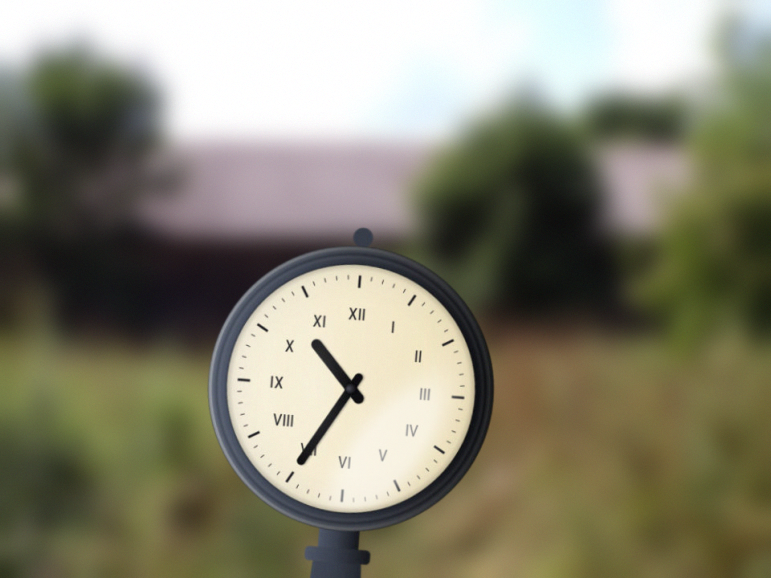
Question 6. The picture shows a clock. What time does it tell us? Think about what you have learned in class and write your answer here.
10:35
